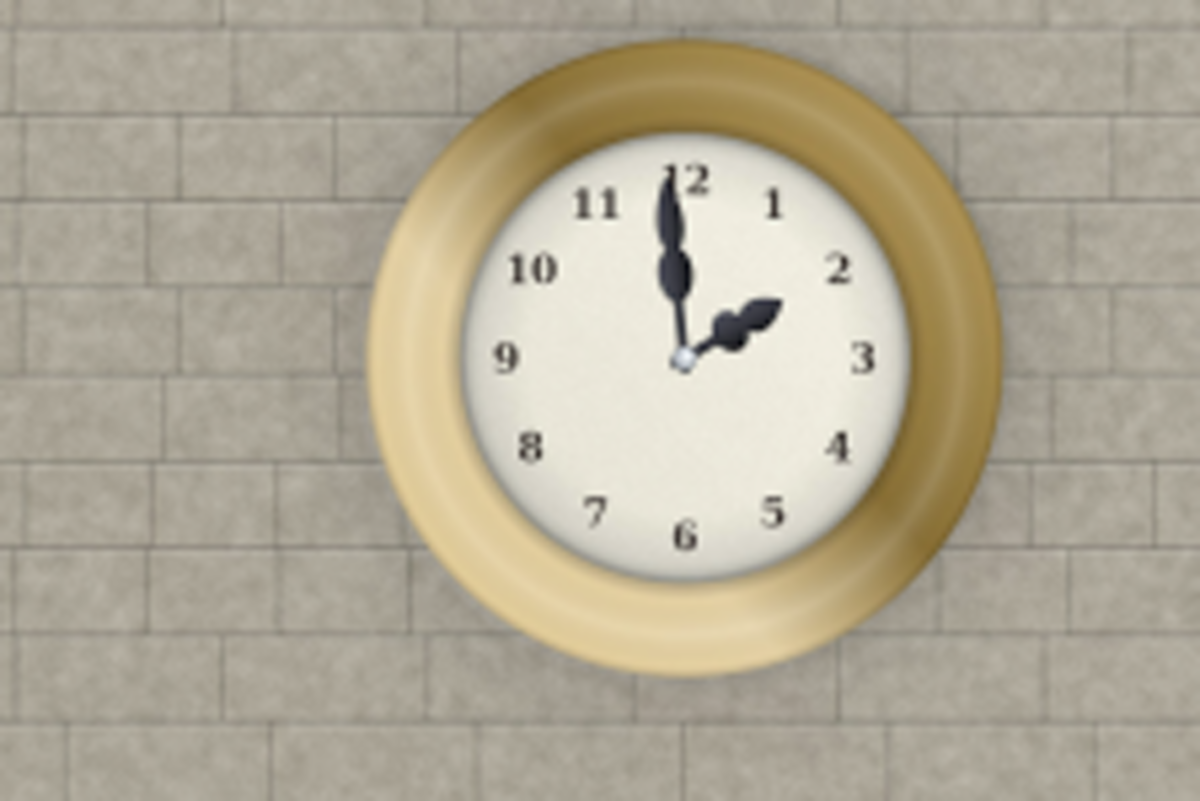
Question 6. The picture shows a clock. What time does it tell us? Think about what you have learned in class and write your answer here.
1:59
